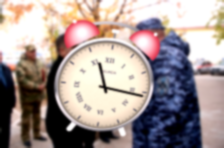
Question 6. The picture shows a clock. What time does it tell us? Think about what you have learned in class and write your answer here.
11:16
